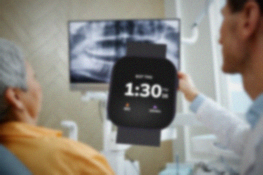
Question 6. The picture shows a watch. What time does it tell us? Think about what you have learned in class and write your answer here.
1:30
